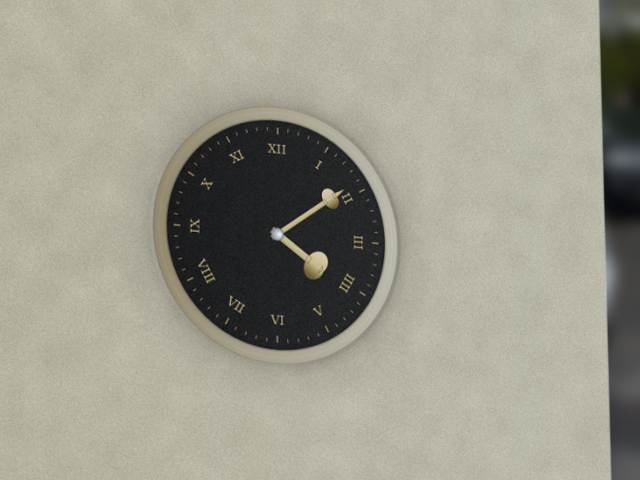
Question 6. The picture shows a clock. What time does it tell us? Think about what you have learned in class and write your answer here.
4:09
